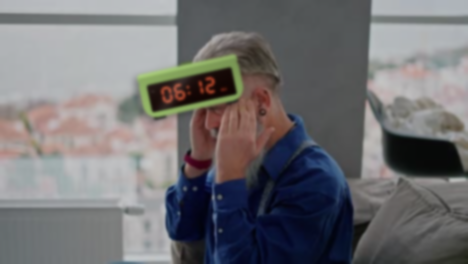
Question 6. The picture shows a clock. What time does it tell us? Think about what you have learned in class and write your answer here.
6:12
